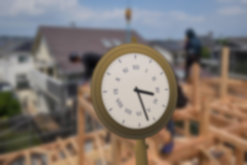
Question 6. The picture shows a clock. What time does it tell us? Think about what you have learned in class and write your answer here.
3:27
